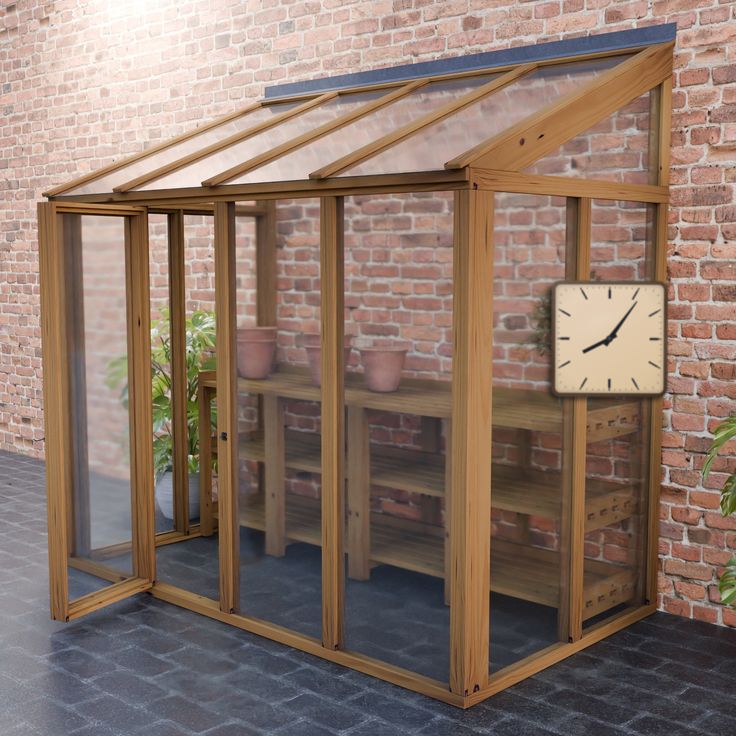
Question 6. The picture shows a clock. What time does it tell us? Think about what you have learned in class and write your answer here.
8:06
